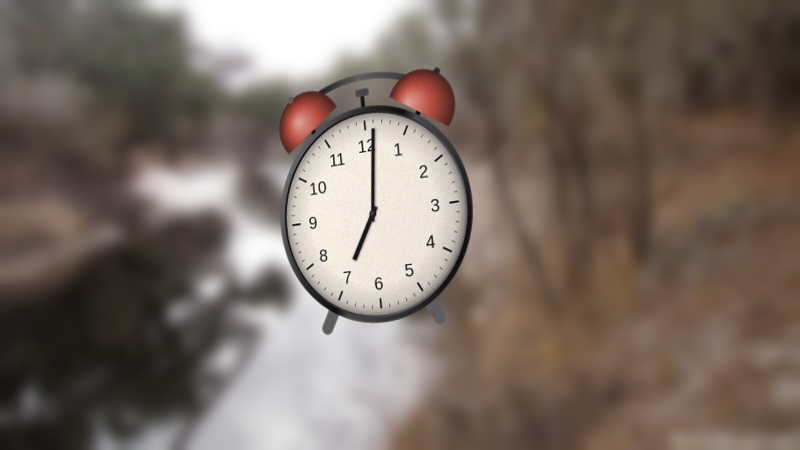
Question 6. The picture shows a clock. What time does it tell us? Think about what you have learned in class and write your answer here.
7:01
